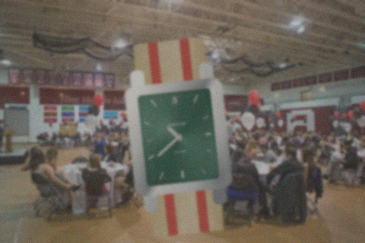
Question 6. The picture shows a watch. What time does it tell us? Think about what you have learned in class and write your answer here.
10:39
